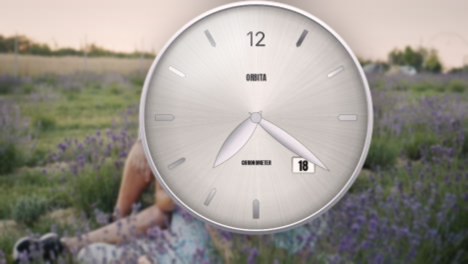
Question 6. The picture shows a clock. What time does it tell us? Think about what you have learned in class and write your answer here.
7:21
